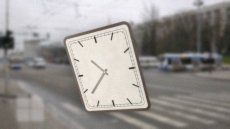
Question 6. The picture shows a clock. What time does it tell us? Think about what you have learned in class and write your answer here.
10:38
